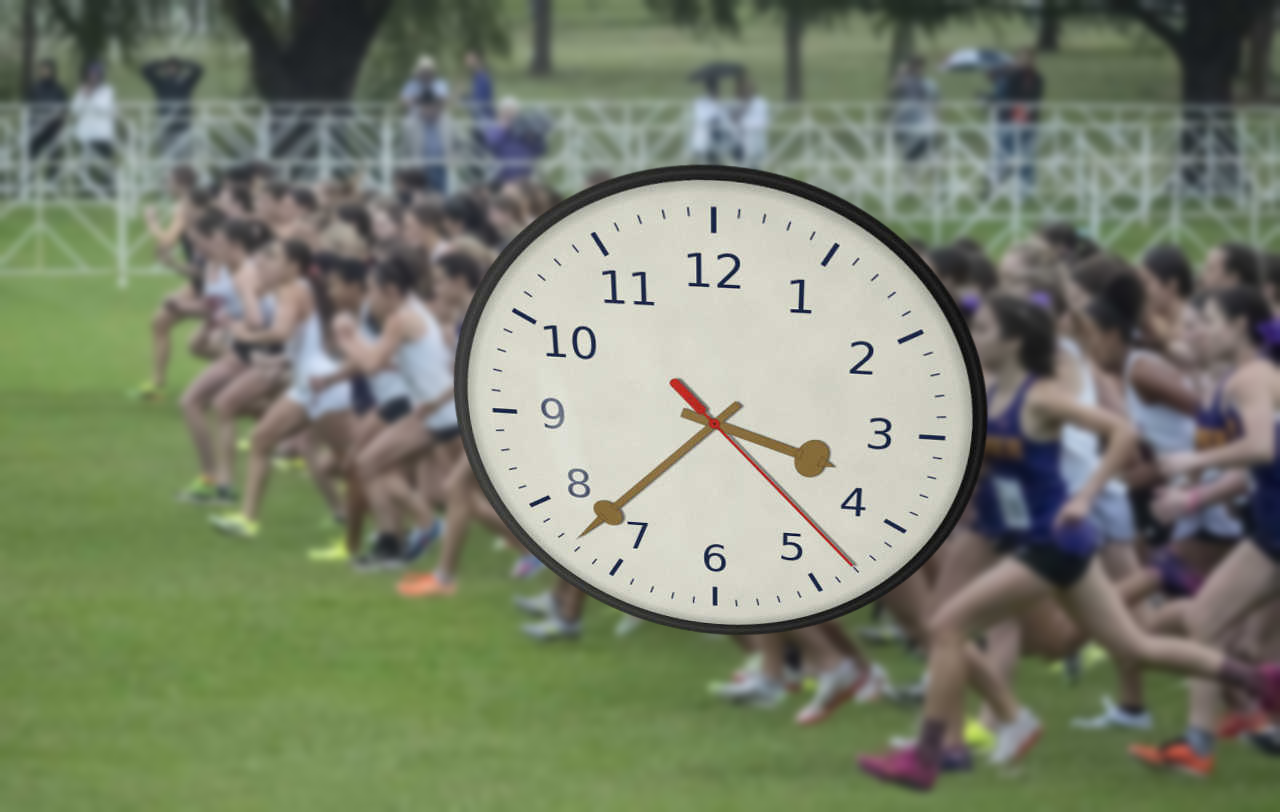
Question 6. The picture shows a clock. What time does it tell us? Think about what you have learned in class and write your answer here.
3:37:23
